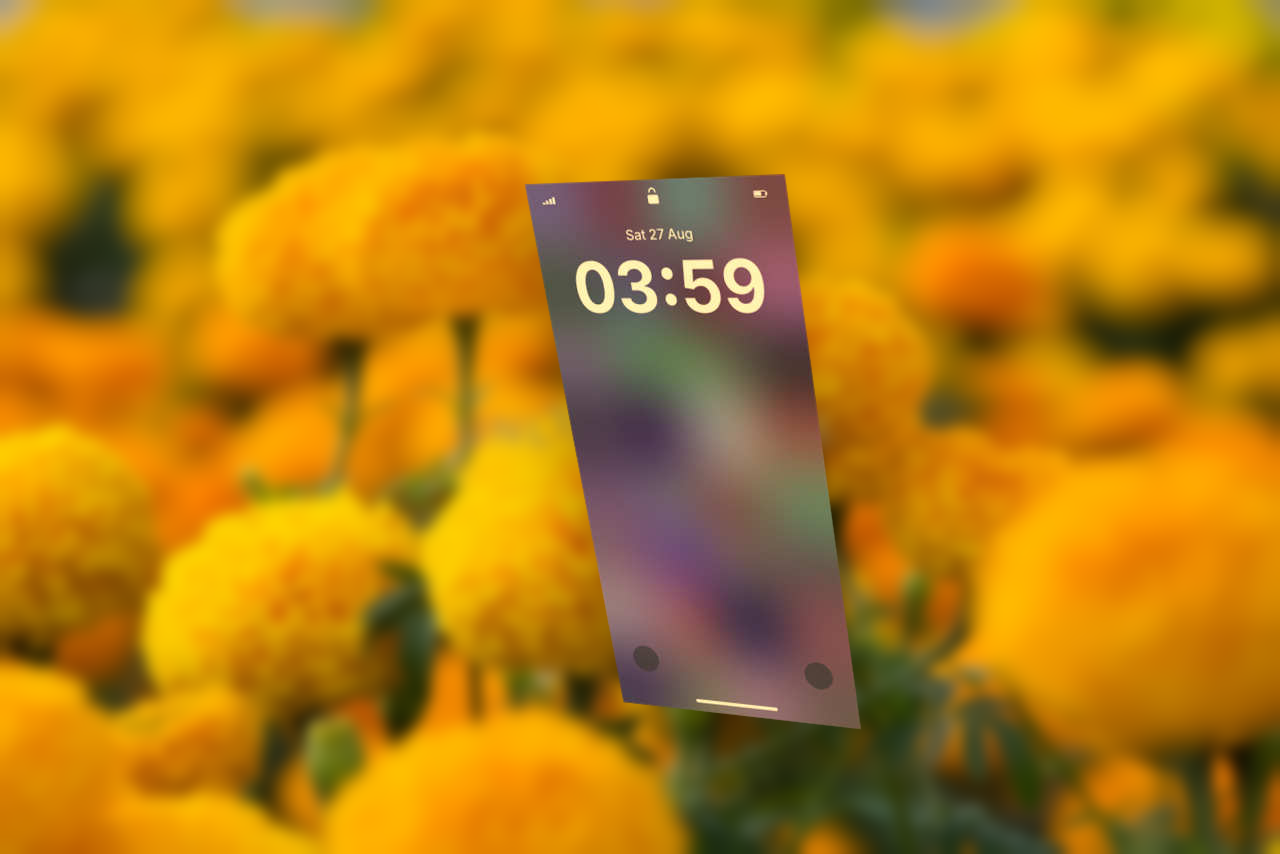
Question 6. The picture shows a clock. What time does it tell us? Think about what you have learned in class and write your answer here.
3:59
